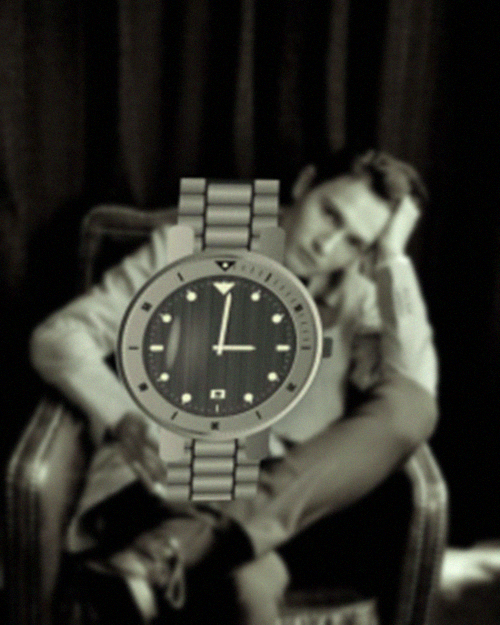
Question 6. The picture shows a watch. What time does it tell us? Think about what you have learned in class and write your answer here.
3:01
